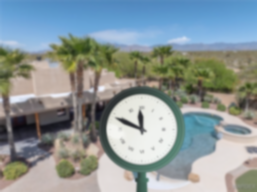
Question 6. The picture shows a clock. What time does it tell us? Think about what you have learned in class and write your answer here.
11:49
